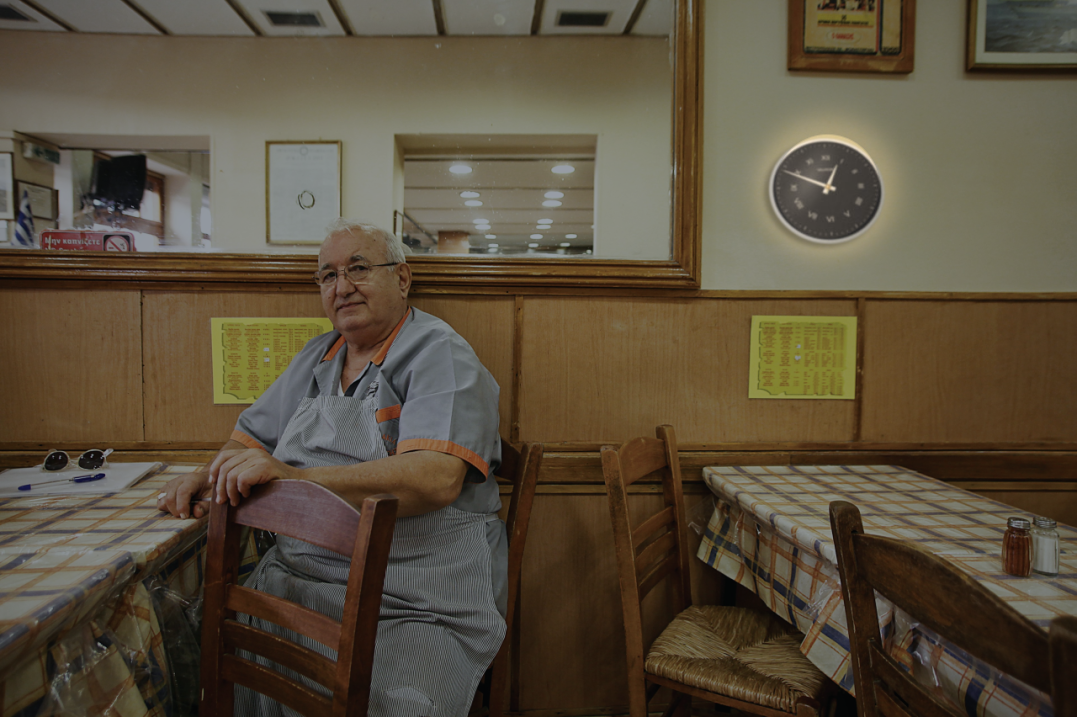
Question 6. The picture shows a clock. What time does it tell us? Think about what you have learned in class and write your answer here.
12:49
